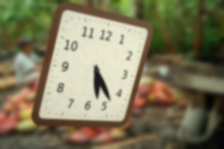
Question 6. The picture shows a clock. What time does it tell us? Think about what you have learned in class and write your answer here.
5:23
